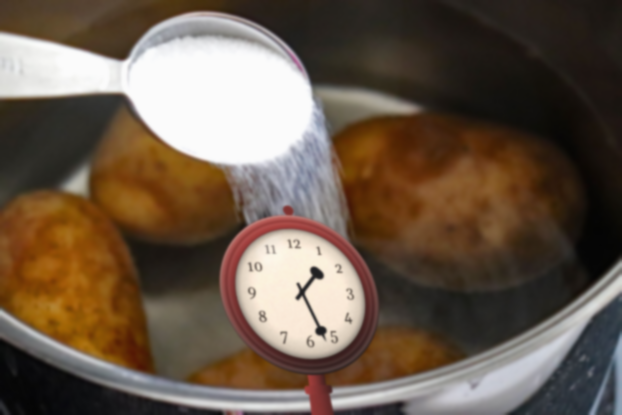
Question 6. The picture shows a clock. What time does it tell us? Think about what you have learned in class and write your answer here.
1:27
